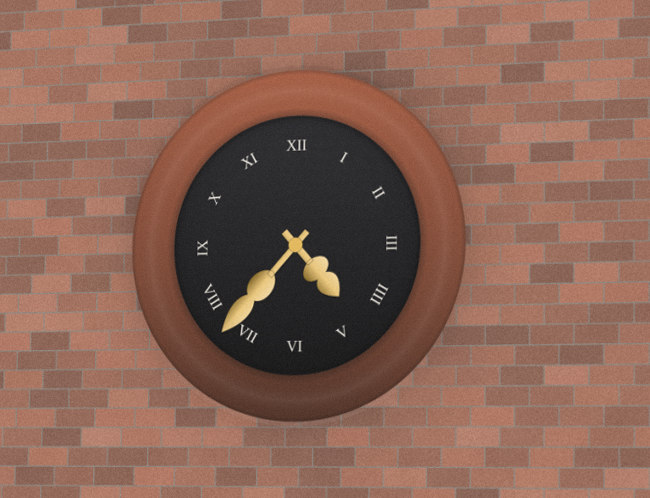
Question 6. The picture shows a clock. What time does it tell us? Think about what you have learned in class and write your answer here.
4:37
